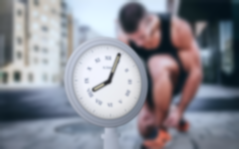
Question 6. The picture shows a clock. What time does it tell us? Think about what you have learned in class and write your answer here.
8:04
